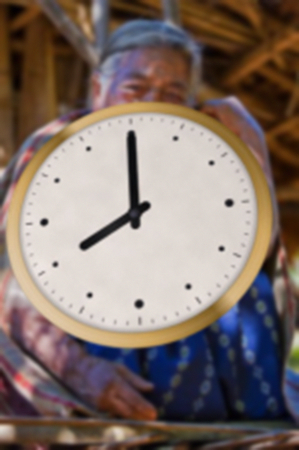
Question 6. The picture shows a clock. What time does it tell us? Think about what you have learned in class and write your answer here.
8:00
